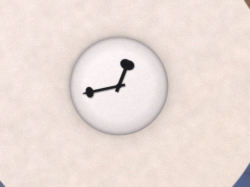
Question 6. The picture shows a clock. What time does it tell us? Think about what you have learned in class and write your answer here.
12:43
